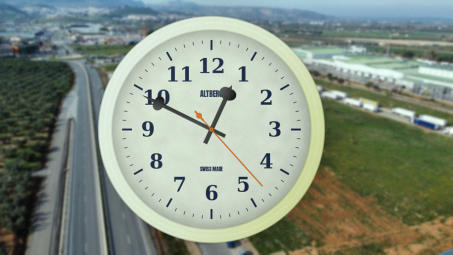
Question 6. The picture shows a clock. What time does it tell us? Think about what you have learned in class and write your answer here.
12:49:23
